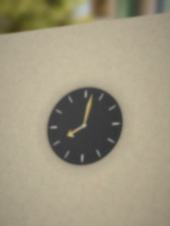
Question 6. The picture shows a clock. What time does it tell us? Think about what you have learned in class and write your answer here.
8:02
